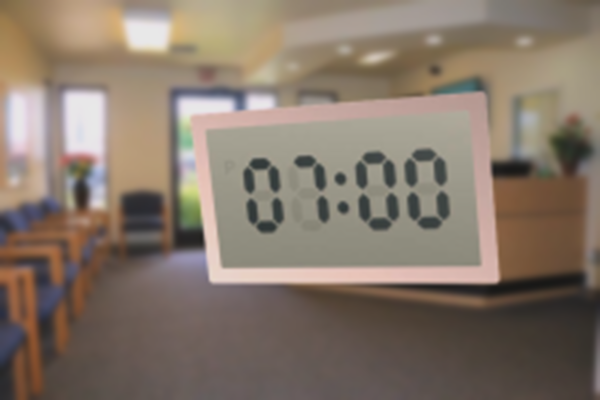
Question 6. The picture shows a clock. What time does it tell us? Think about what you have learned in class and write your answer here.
7:00
